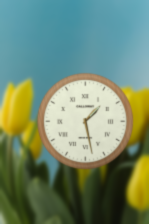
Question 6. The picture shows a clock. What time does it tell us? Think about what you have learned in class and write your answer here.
1:28
